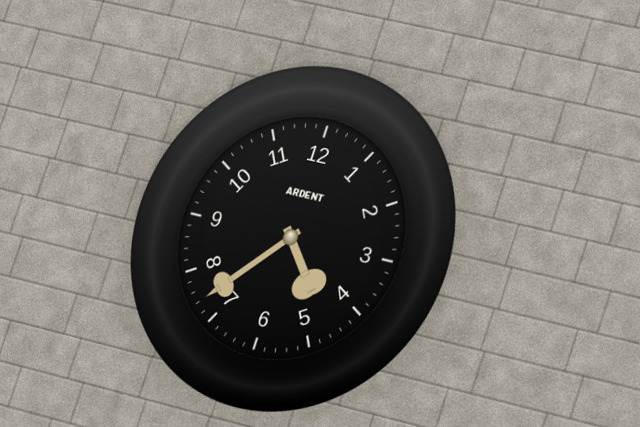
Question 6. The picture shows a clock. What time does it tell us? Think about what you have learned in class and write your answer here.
4:37
